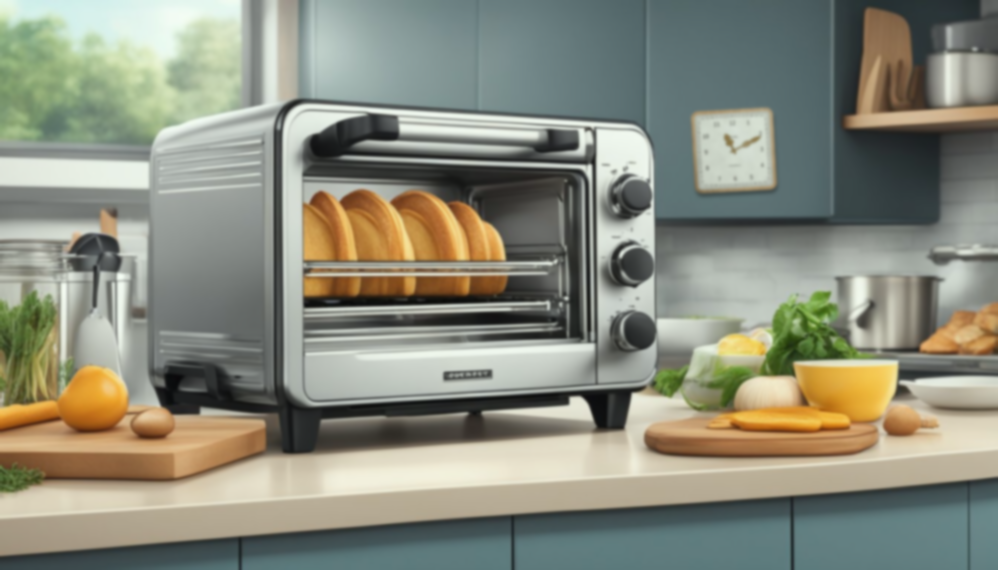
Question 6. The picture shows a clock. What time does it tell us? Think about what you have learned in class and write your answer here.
11:11
